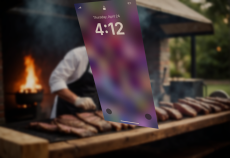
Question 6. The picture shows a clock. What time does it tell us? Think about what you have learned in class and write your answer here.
4:12
